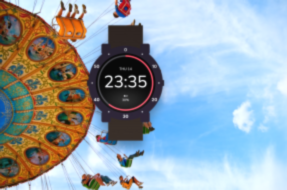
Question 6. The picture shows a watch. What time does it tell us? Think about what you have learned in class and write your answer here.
23:35
